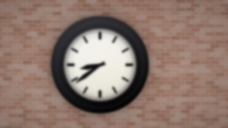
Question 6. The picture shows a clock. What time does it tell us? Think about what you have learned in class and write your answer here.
8:39
